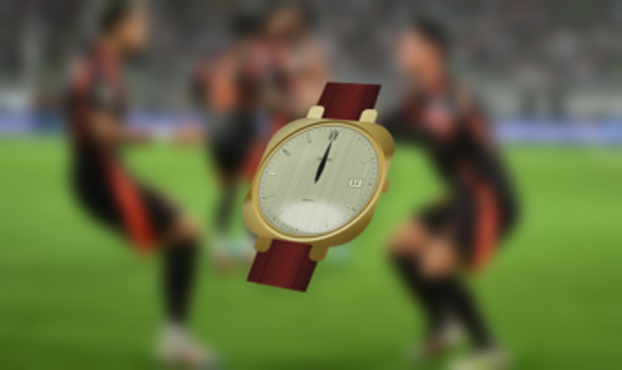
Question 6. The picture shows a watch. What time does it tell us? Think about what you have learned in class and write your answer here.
12:00
